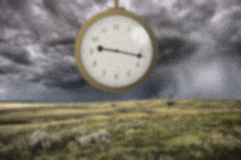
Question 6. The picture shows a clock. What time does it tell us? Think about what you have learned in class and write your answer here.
9:17
